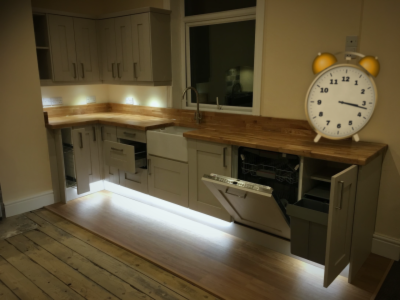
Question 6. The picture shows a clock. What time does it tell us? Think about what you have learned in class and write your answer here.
3:17
